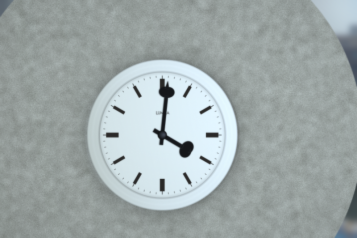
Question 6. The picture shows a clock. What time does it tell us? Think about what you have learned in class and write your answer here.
4:01
